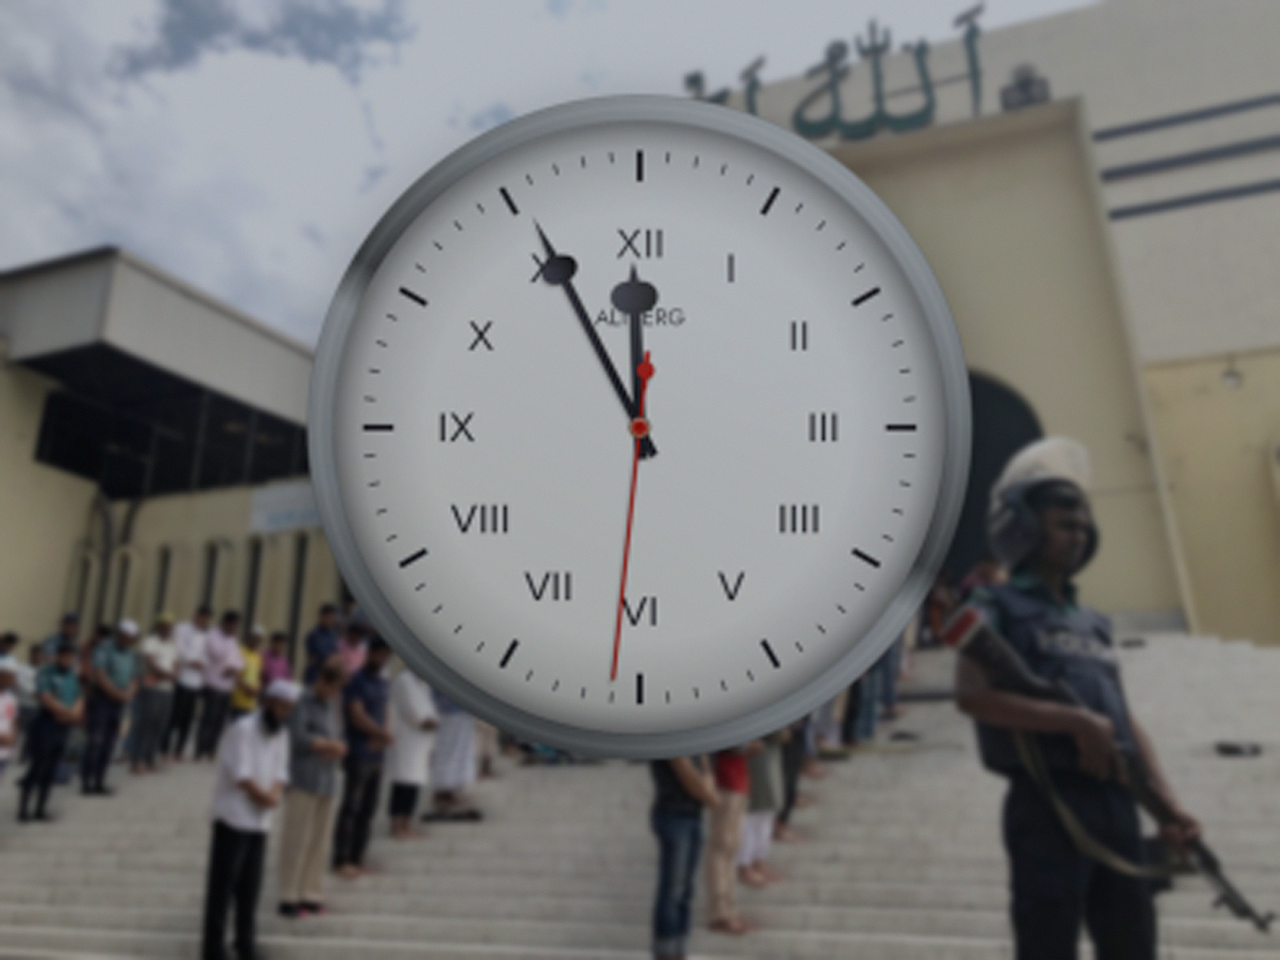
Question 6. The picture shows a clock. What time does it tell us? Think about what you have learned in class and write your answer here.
11:55:31
